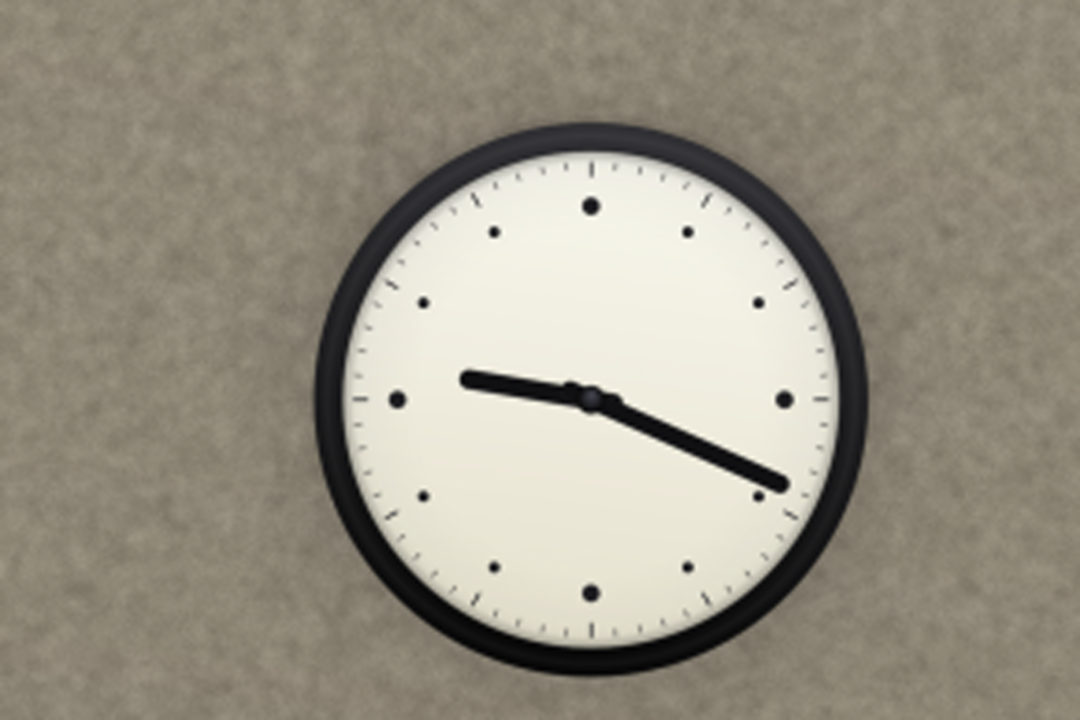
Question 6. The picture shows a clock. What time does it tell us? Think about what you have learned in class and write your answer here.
9:19
